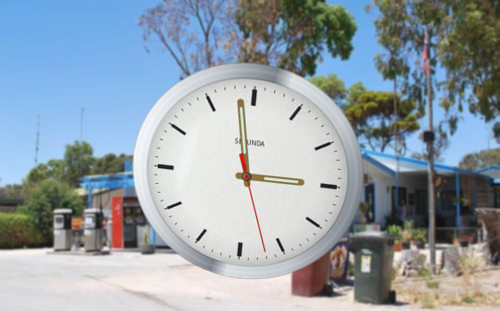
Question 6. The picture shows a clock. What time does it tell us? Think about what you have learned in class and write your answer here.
2:58:27
